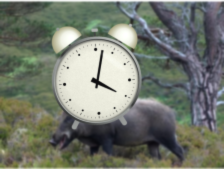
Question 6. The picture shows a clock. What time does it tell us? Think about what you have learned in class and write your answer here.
4:02
